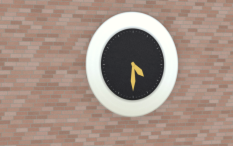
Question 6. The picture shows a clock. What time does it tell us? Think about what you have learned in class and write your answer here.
4:30
